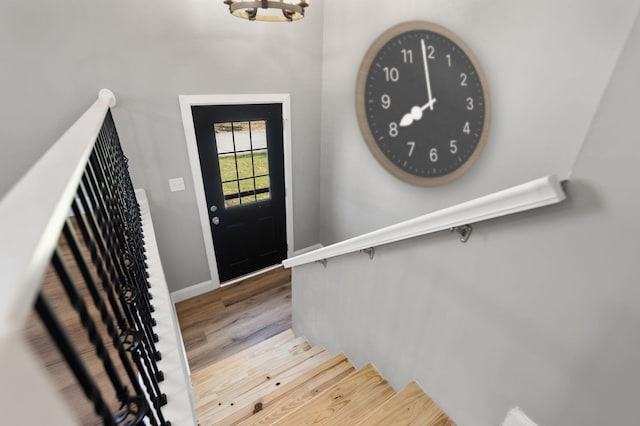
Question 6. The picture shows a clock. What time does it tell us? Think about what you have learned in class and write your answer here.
7:59
